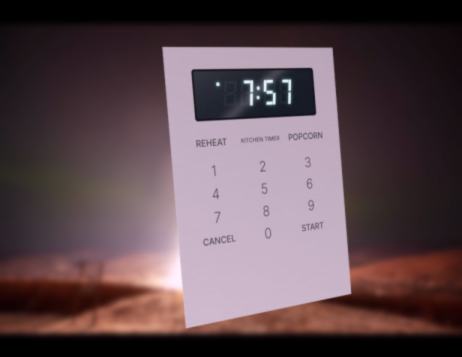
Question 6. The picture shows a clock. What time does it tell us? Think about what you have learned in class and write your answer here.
7:57
